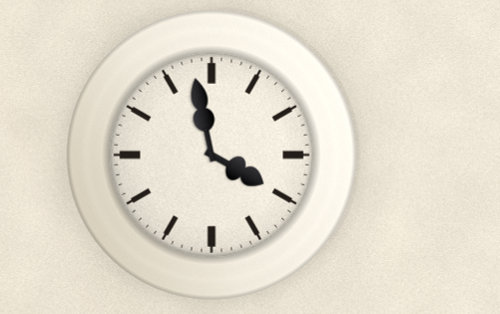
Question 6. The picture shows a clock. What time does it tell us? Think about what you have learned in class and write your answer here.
3:58
